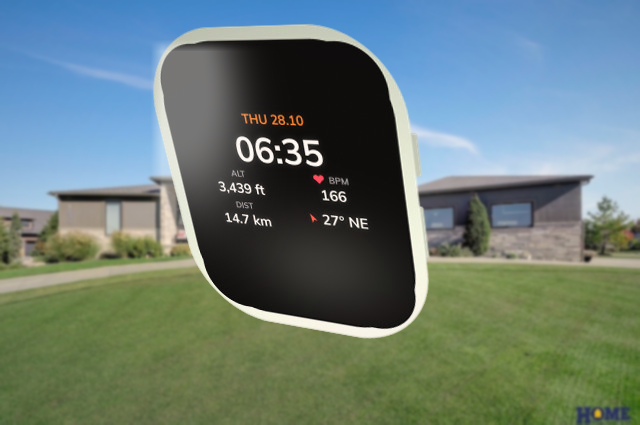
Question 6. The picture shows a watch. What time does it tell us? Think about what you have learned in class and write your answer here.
6:35
